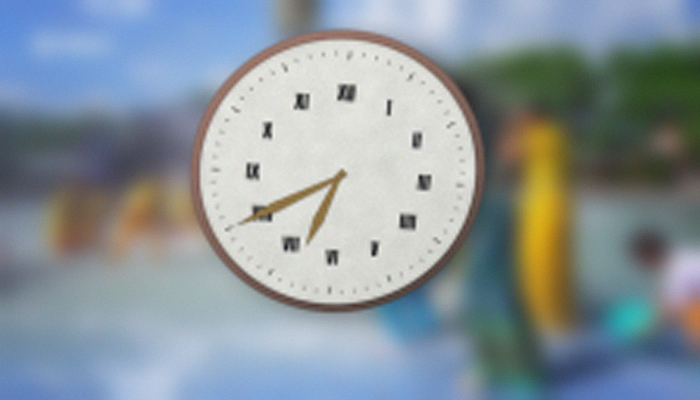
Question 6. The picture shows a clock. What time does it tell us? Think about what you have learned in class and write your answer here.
6:40
